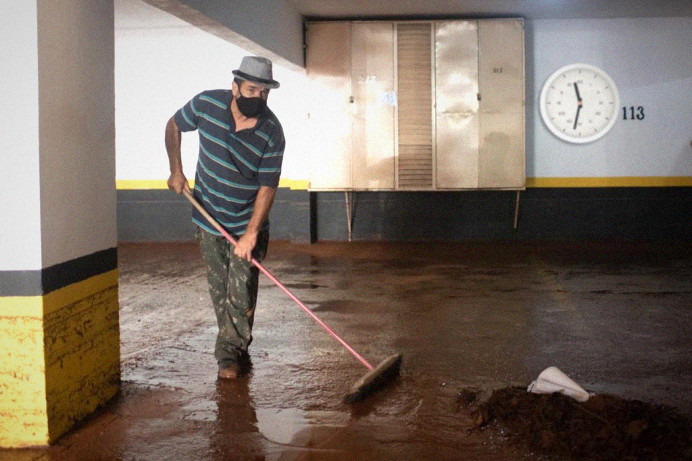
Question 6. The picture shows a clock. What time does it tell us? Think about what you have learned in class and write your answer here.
11:32
